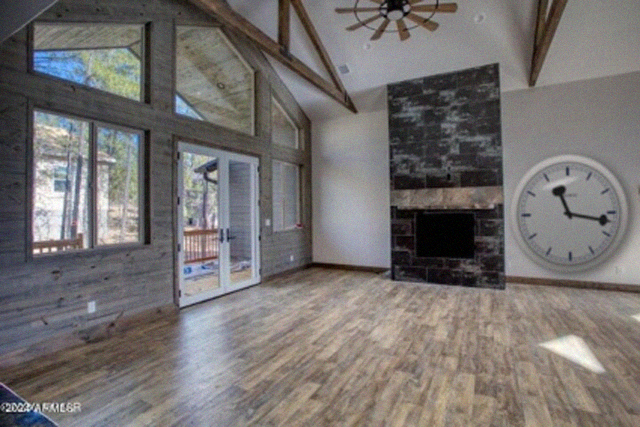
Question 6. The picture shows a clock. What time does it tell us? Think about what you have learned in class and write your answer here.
11:17
